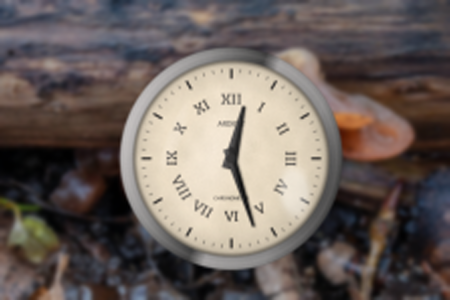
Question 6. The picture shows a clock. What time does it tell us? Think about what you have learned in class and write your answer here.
12:27
